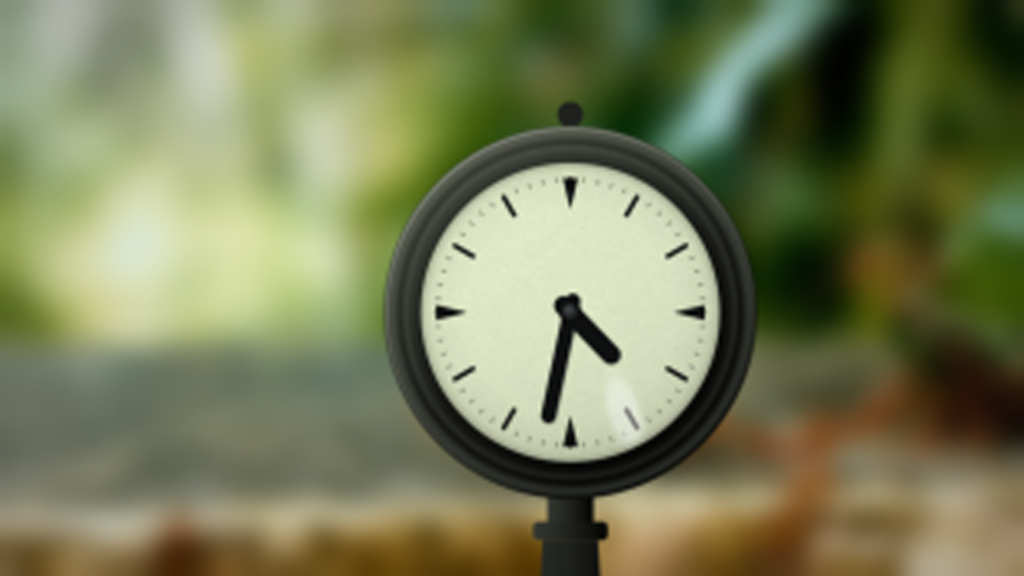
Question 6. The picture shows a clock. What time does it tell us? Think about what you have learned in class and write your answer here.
4:32
